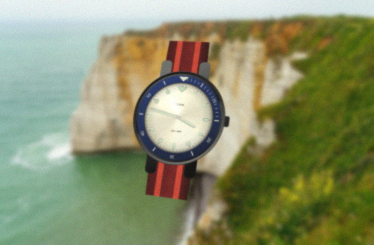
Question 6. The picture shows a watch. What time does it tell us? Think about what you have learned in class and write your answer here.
3:47
